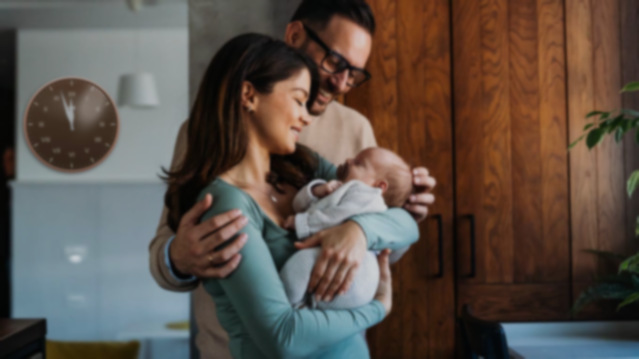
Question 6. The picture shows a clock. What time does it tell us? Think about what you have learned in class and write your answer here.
11:57
